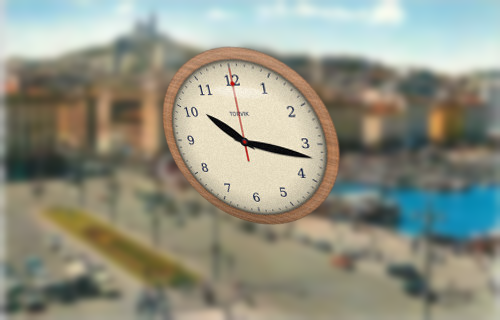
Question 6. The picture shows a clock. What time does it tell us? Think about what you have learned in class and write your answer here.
10:17:00
